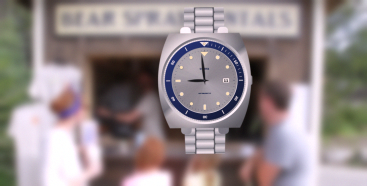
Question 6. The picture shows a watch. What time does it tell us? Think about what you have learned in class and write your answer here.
8:59
